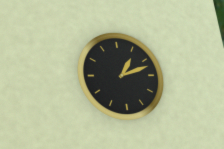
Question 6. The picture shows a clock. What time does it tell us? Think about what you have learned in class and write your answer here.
1:12
